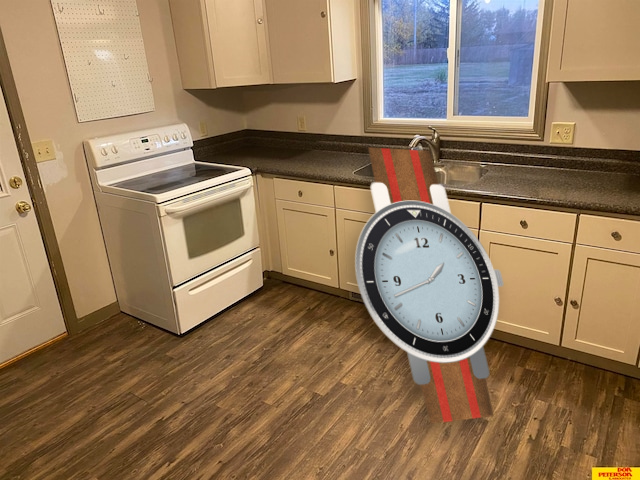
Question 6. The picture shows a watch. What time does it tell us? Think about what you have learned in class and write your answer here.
1:42
